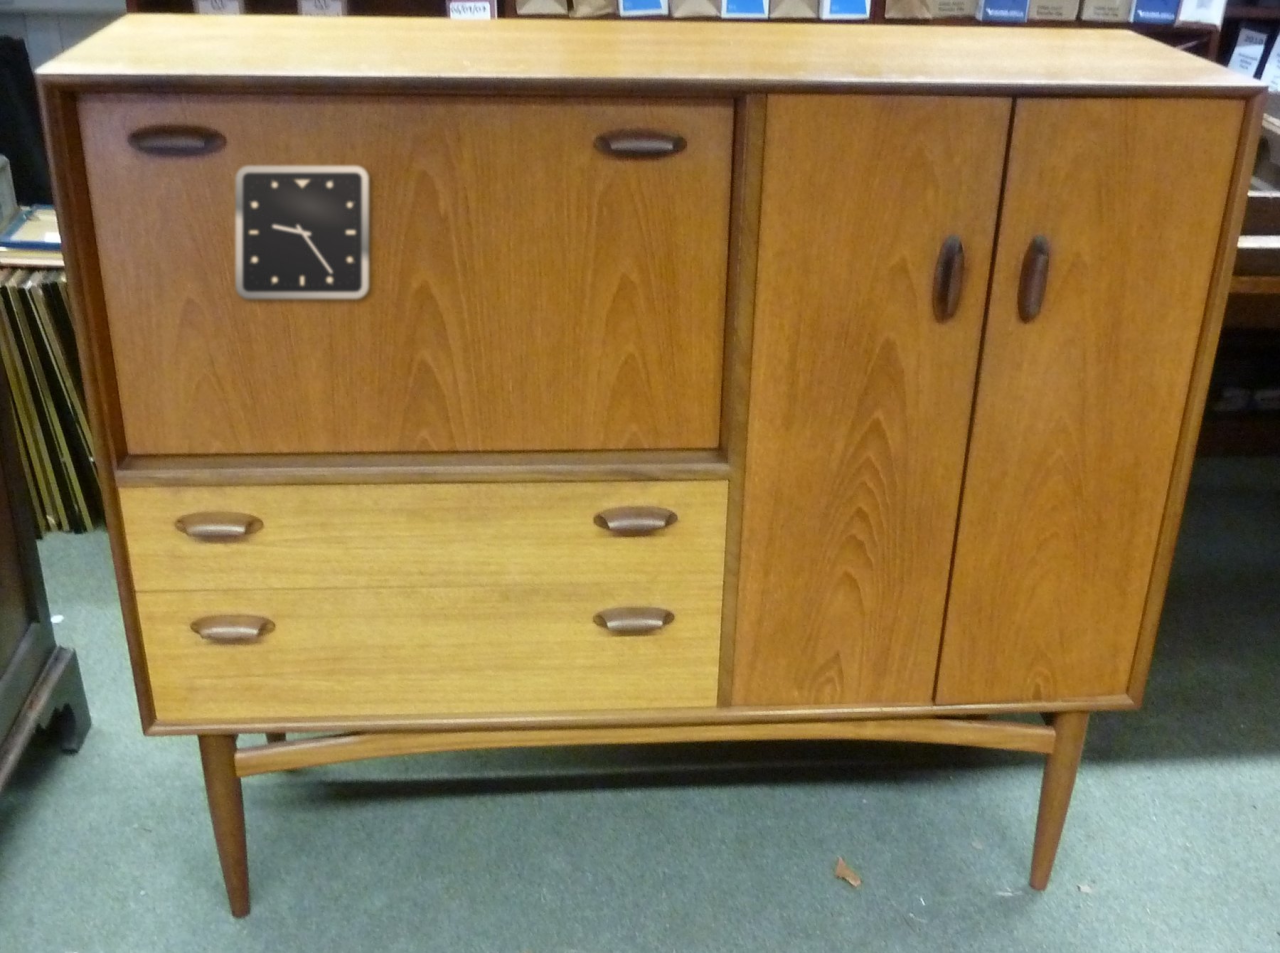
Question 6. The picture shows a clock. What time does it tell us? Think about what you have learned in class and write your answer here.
9:24
